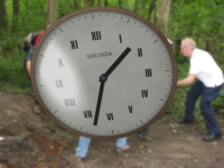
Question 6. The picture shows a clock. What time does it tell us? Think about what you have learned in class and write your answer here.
1:33
